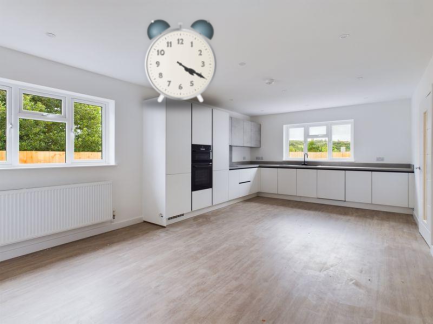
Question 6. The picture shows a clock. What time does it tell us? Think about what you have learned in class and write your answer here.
4:20
